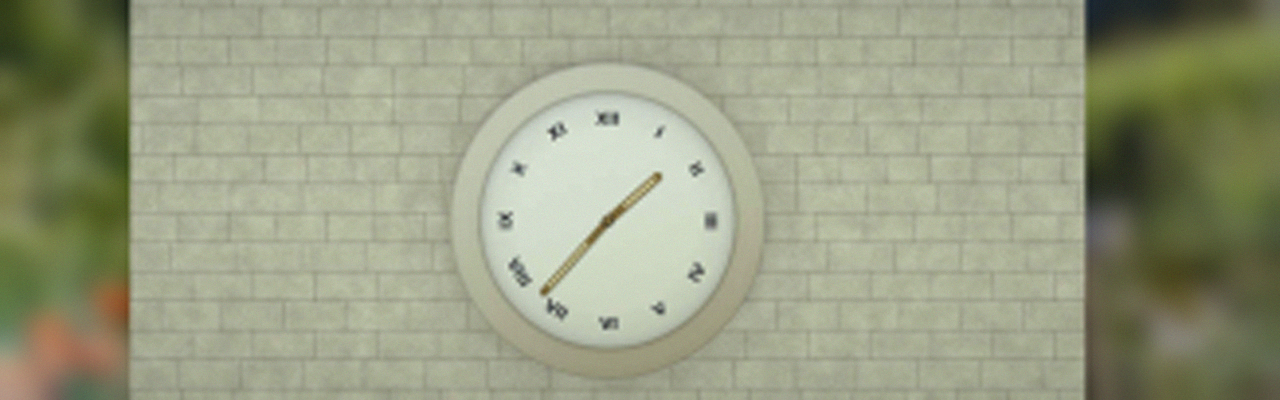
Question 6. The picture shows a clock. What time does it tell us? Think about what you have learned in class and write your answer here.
1:37
